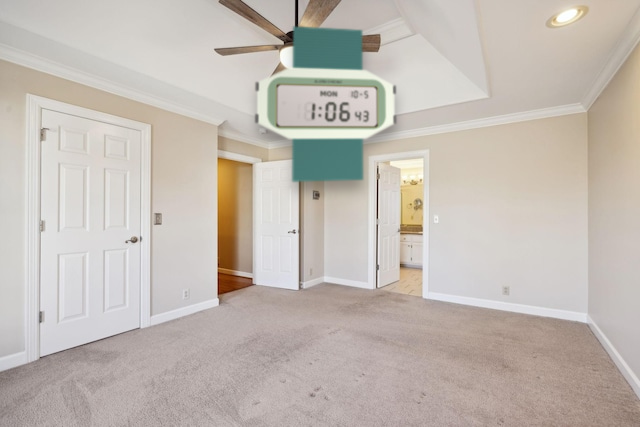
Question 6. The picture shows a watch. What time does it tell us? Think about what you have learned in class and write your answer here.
1:06:43
